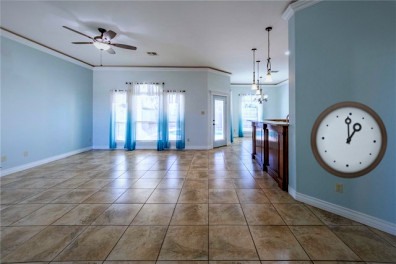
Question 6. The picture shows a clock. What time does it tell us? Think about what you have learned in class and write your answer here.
12:59
